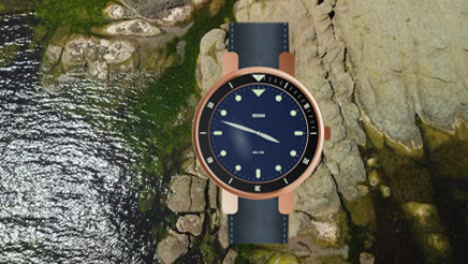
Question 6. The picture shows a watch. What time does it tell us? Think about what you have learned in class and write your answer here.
3:48
